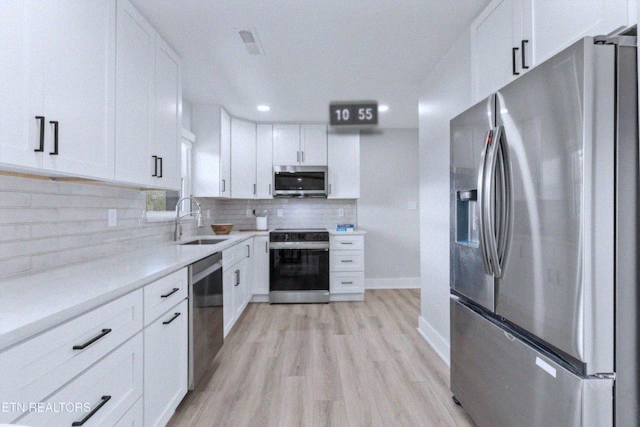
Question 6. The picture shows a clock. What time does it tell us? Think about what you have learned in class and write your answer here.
10:55
